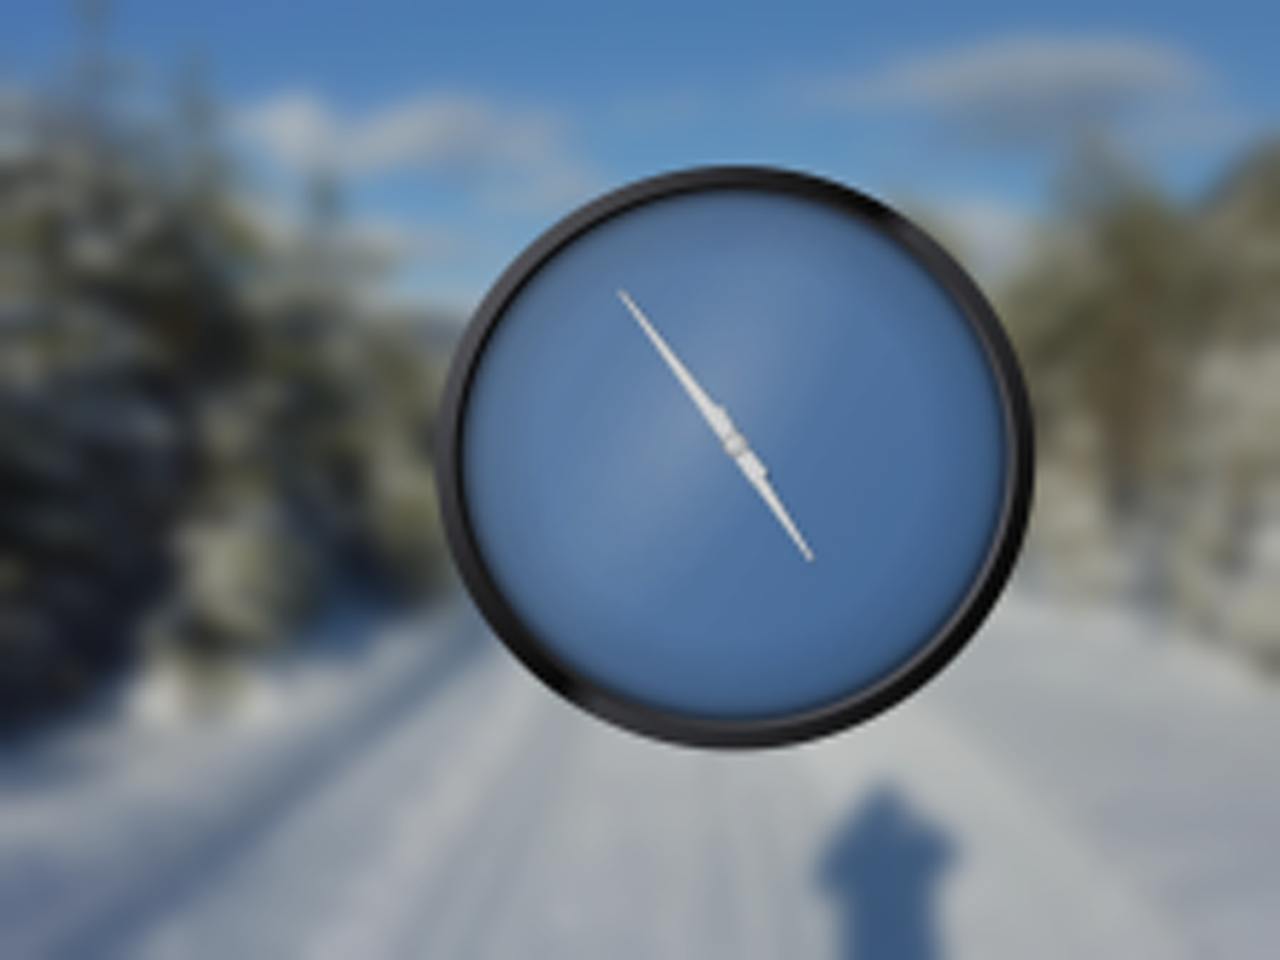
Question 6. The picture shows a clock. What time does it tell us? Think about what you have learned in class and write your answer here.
4:54
